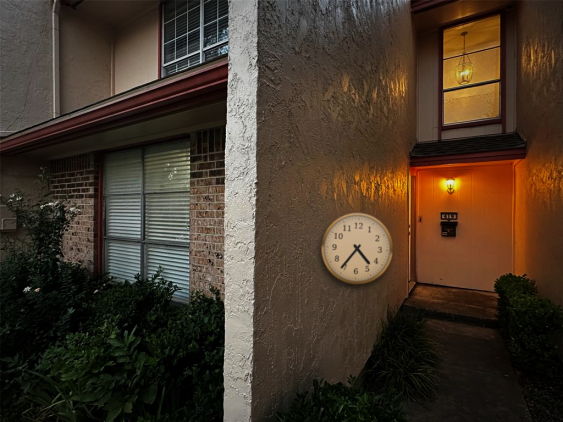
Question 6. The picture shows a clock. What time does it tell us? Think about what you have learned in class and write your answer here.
4:36
